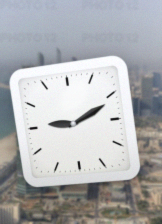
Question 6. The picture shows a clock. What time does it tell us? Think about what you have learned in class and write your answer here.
9:11
